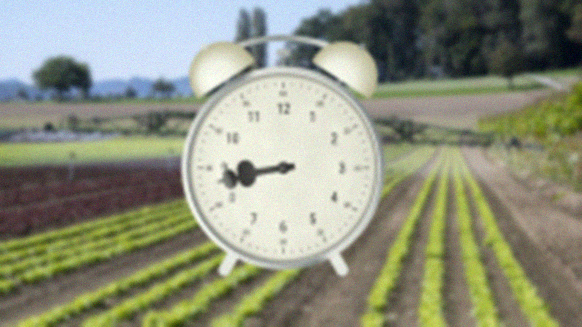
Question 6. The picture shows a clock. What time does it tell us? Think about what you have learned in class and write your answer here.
8:43
